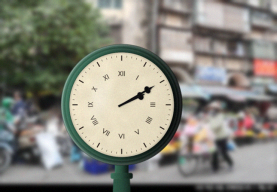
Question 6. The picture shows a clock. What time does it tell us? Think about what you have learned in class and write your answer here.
2:10
